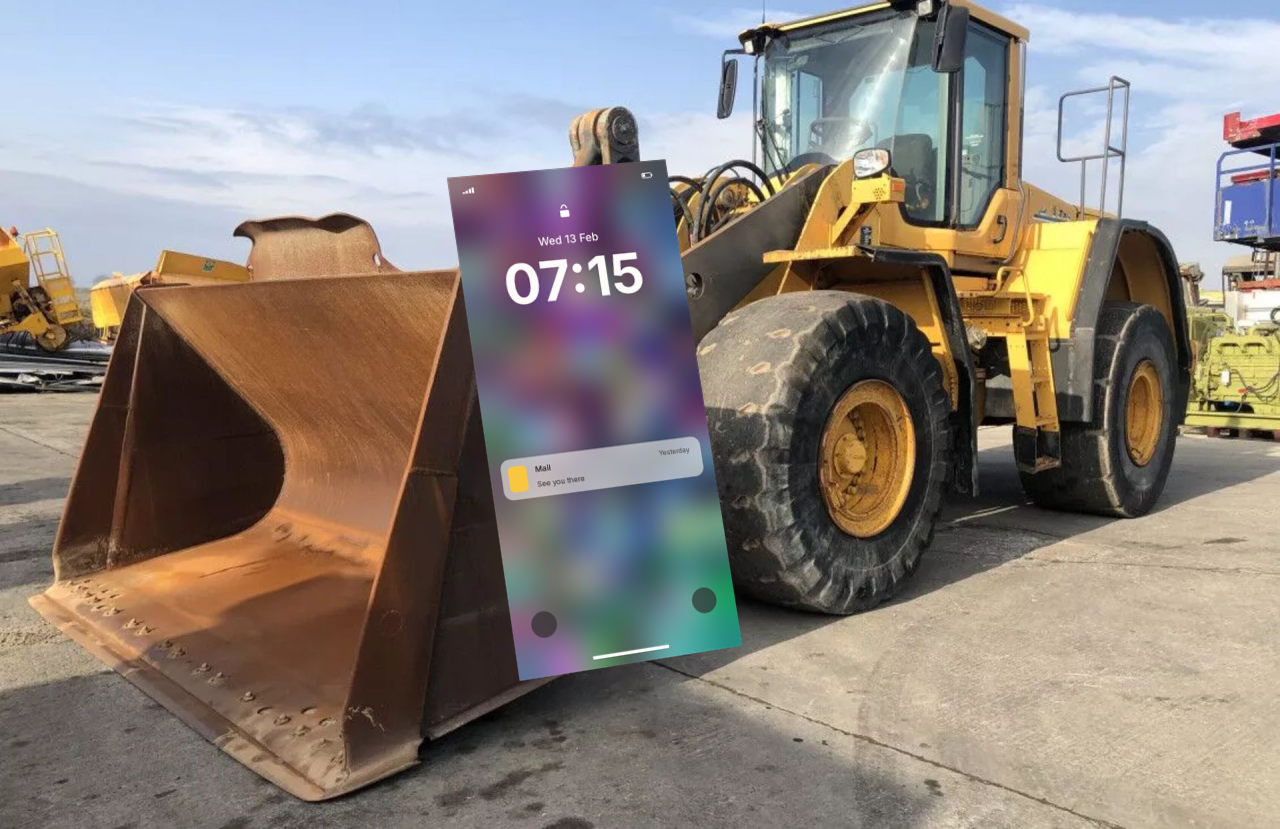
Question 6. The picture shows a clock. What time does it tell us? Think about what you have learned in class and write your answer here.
7:15
